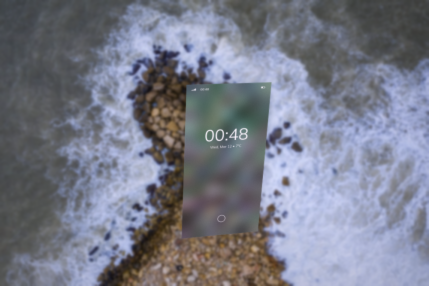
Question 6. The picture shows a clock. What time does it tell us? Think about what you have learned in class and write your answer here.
0:48
